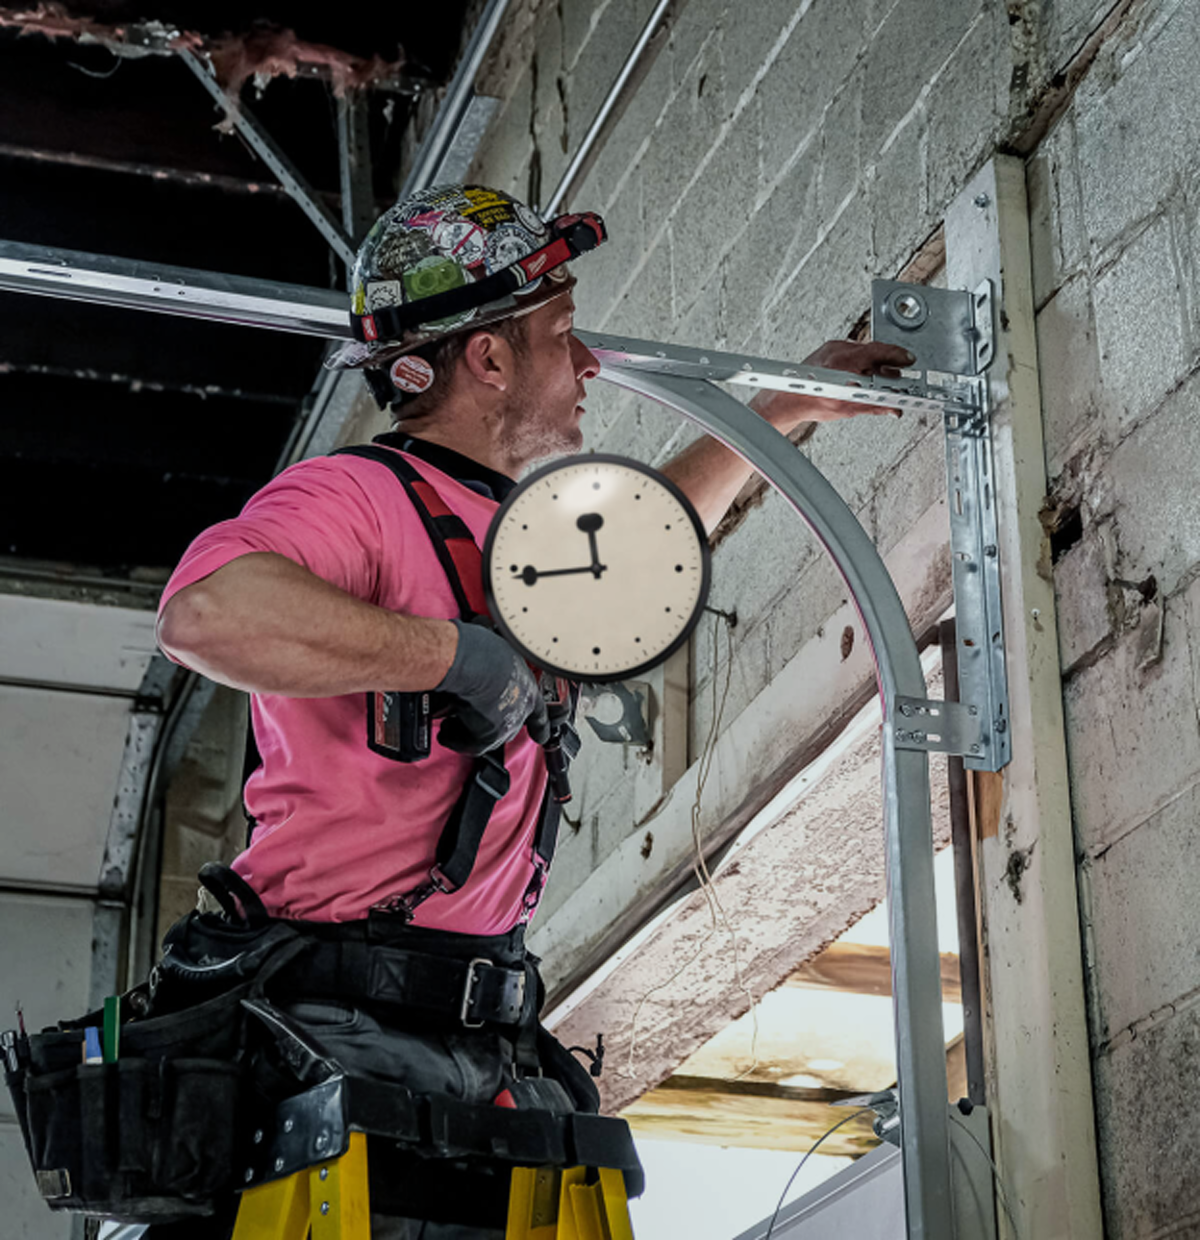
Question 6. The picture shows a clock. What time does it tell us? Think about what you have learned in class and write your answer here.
11:44
